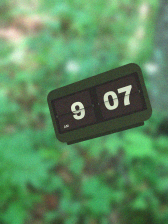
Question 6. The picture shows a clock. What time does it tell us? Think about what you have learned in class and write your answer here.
9:07
